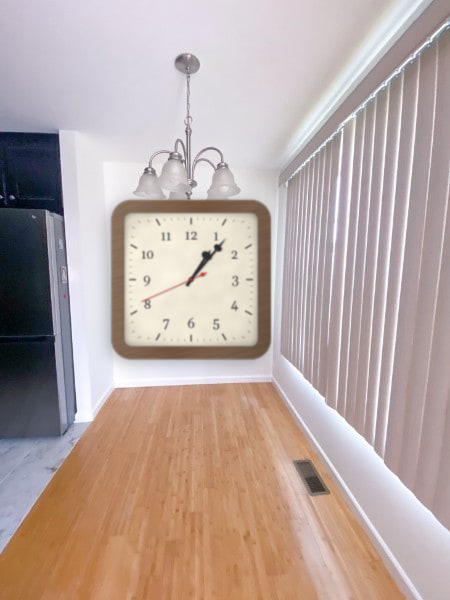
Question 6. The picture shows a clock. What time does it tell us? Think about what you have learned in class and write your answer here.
1:06:41
